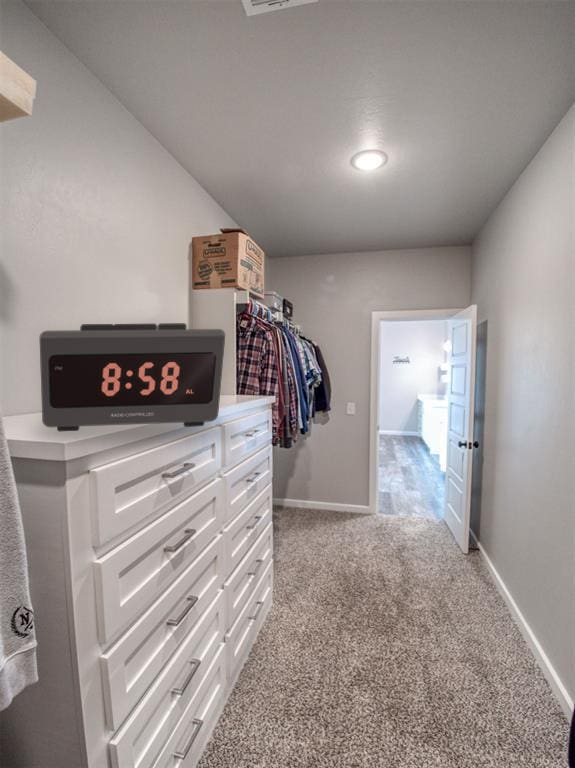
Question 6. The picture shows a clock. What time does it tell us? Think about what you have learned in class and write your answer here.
8:58
